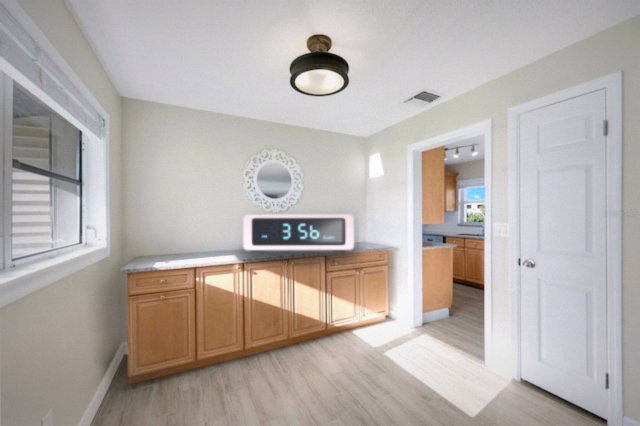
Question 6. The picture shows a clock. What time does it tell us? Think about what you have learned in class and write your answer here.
3:56
